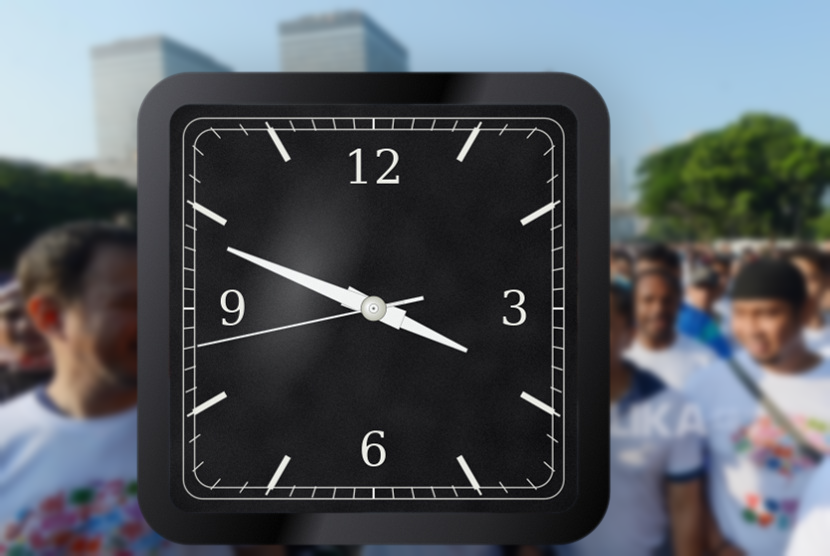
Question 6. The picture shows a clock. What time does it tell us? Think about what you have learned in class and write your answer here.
3:48:43
